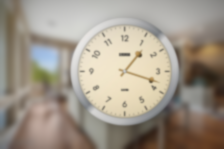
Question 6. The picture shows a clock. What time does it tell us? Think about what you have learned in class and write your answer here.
1:18
